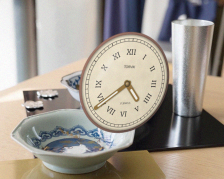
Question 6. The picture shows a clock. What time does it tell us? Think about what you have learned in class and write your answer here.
4:39
